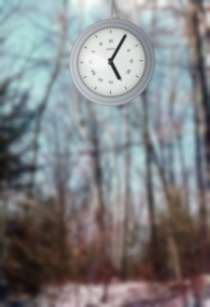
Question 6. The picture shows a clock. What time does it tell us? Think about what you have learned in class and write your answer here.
5:05
